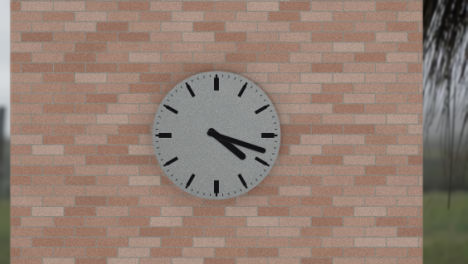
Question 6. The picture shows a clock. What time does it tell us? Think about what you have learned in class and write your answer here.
4:18
